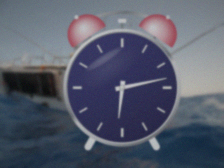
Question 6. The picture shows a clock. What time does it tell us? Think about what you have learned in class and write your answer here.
6:13
